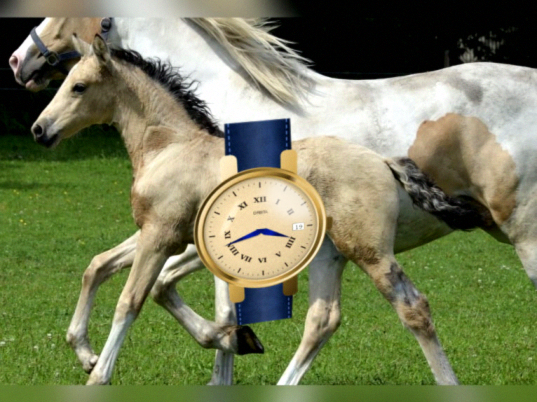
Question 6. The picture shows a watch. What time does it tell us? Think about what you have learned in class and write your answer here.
3:42
